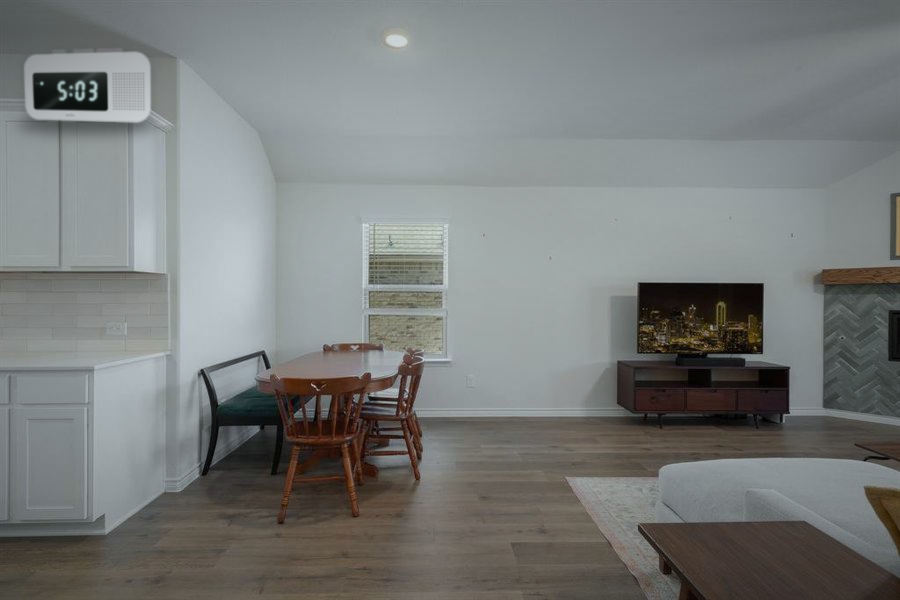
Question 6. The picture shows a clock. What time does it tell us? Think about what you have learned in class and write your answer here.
5:03
